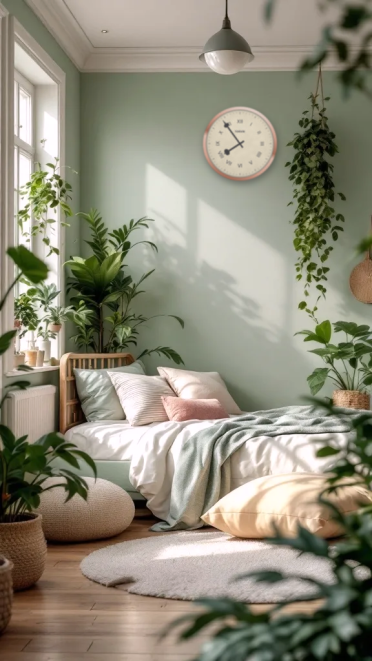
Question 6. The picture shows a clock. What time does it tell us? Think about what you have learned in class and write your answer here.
7:54
